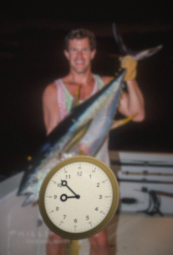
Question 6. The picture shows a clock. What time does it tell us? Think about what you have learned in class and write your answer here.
8:52
